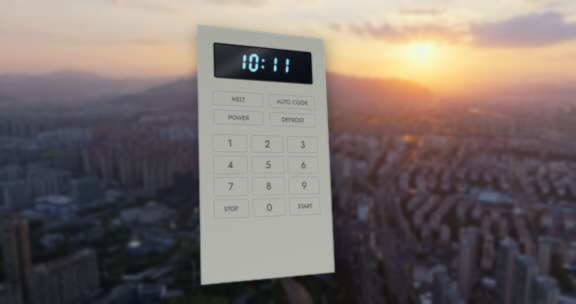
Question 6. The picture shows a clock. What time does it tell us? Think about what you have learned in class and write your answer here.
10:11
